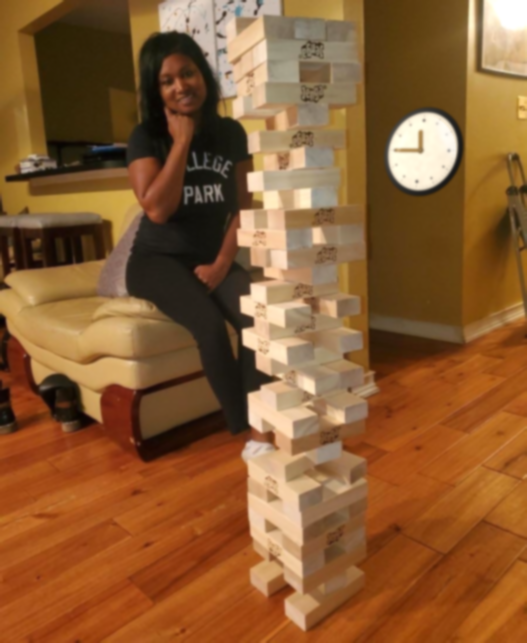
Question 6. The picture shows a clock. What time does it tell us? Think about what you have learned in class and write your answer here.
11:45
